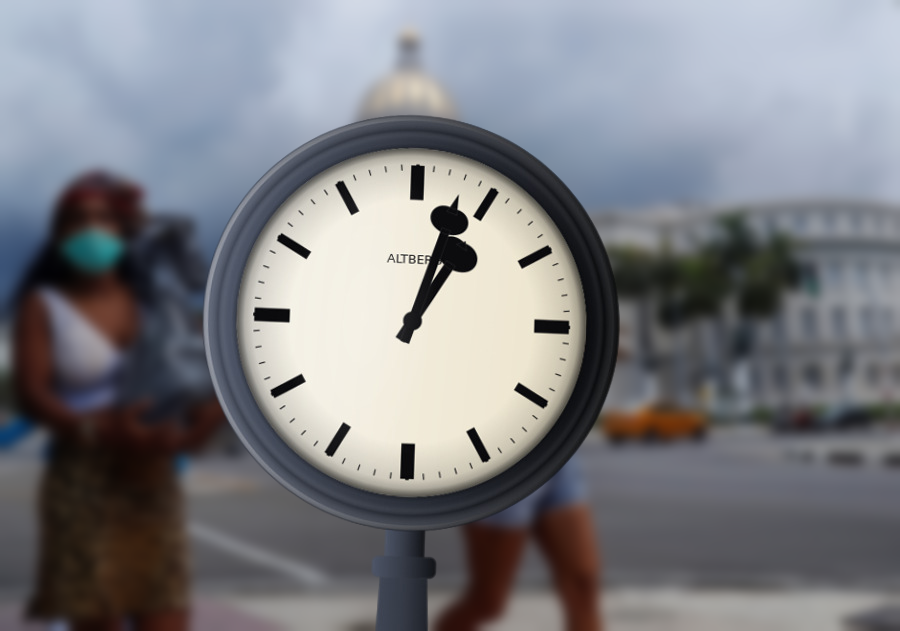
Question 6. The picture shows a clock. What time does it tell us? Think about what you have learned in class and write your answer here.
1:03
